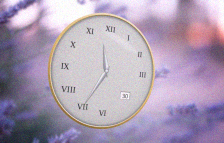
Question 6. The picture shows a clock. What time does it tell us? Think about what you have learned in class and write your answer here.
11:35
